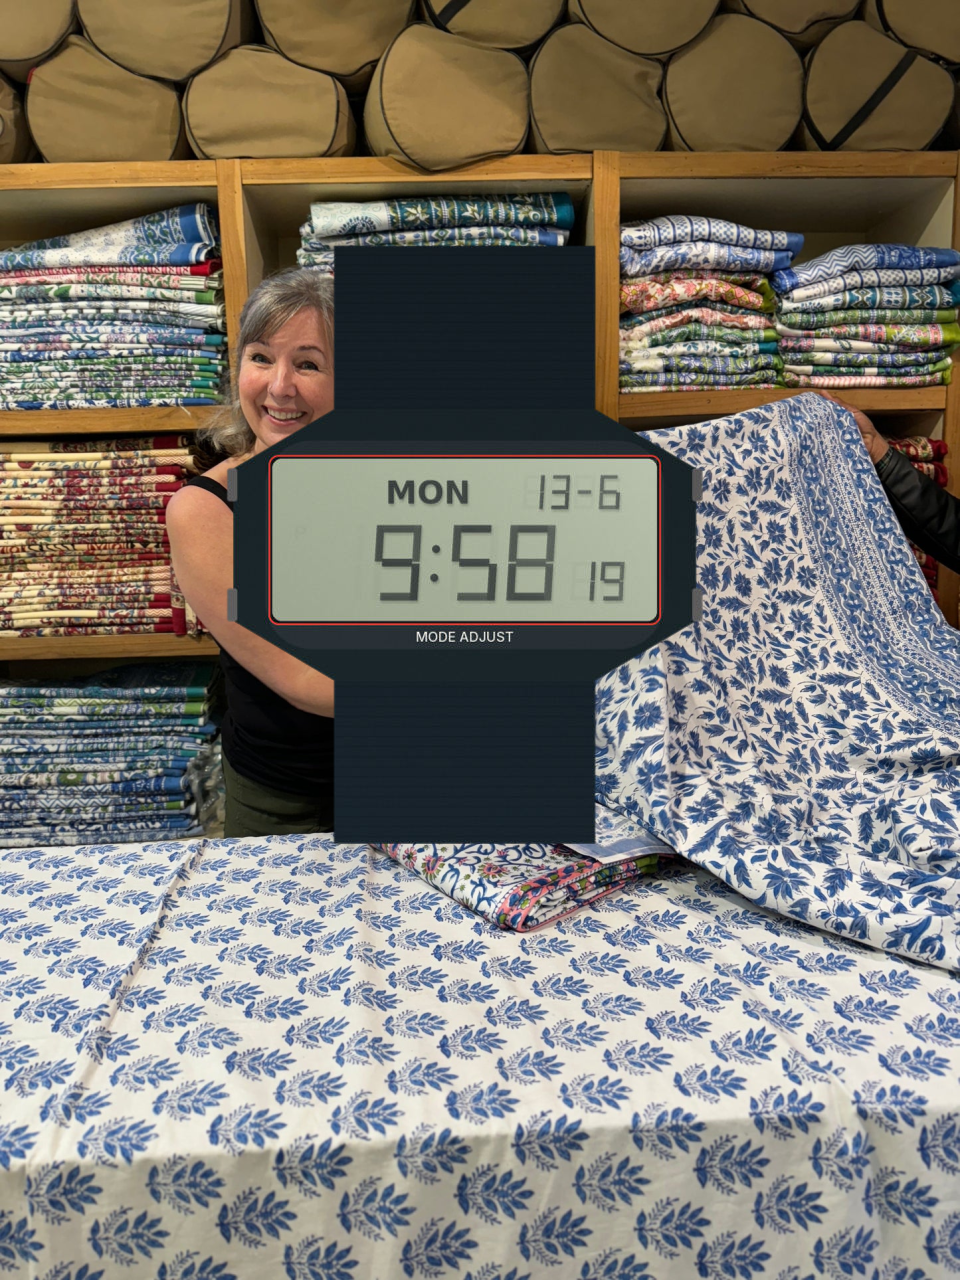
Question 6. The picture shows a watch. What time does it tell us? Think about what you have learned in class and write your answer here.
9:58:19
